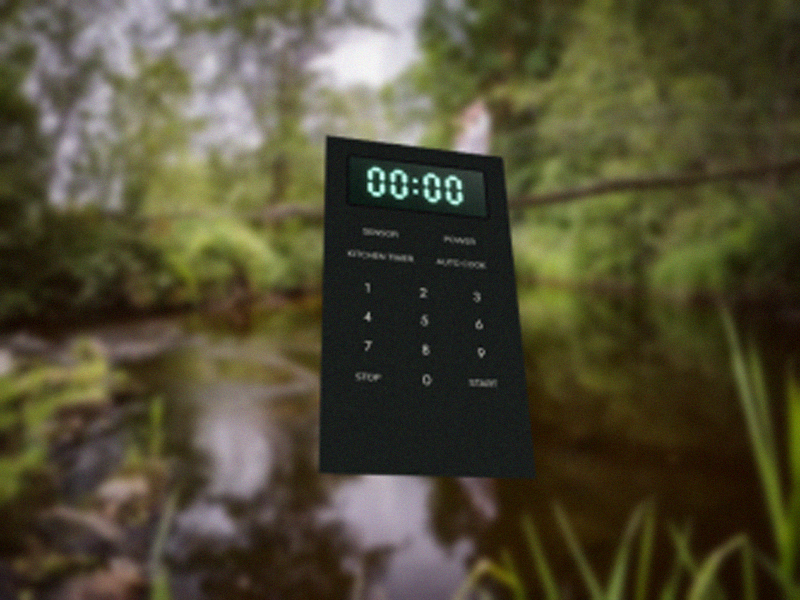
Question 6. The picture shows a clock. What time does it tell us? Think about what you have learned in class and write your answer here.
0:00
